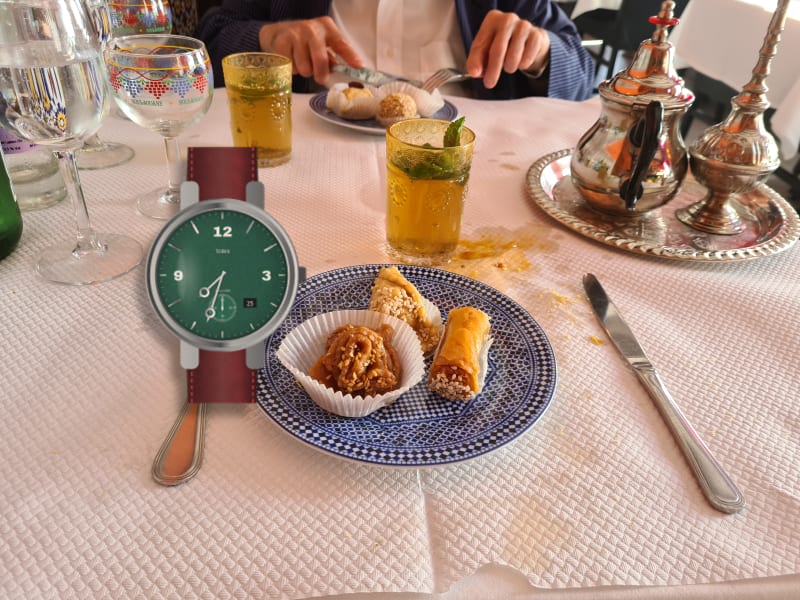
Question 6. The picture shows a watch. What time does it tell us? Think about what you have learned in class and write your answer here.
7:33
